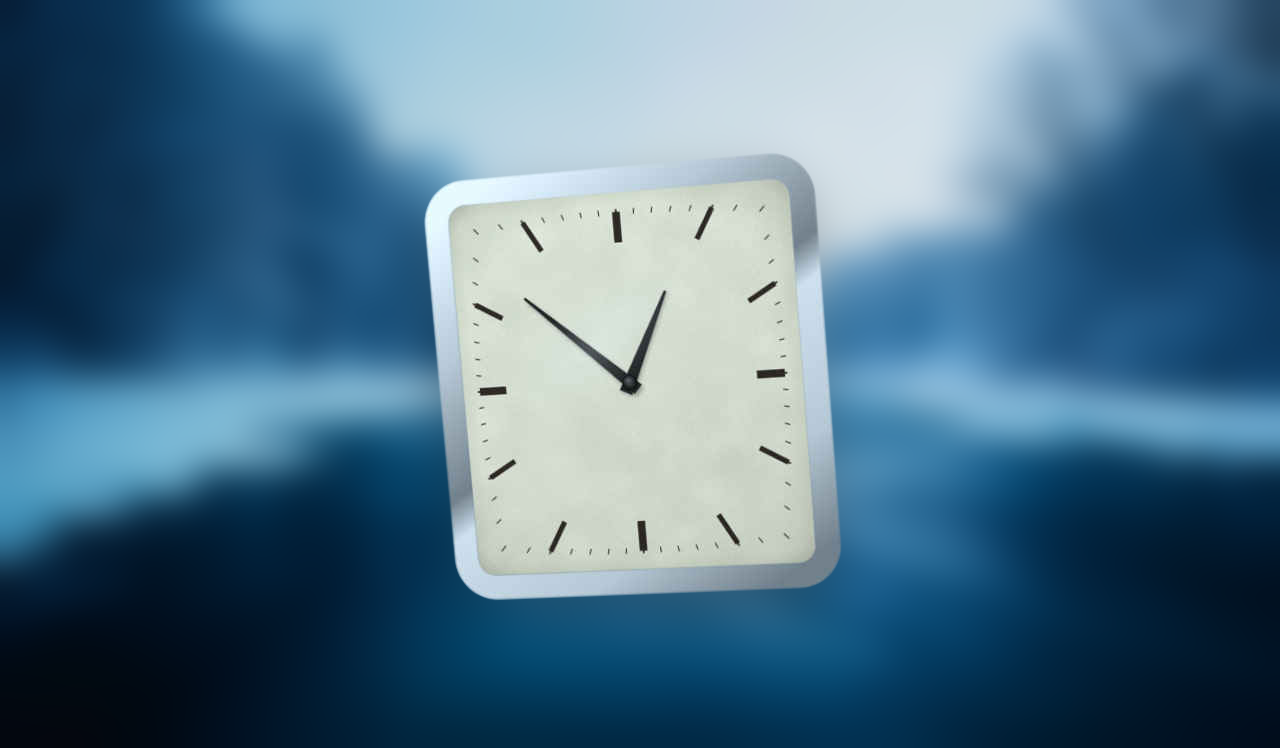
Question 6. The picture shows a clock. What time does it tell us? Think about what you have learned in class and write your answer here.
12:52
